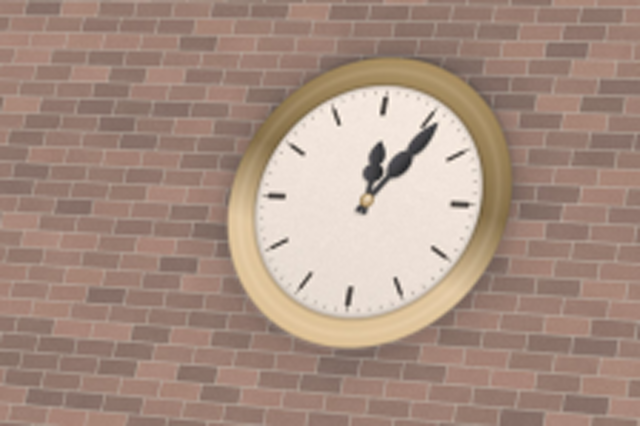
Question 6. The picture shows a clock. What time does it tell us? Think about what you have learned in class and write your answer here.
12:06
